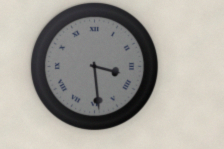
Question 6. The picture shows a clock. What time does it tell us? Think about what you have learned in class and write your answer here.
3:29
